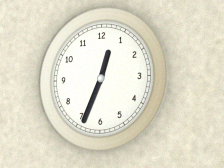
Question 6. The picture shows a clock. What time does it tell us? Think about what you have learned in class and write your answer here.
12:34
